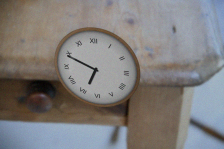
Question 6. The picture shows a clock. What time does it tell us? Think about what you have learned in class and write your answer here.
6:49
